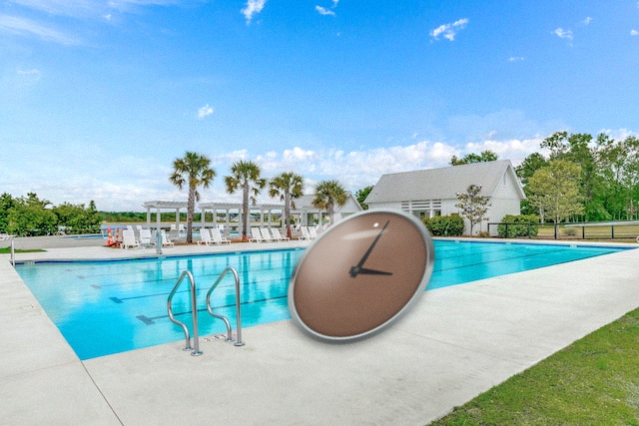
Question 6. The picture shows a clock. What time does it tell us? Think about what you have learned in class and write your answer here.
3:02
